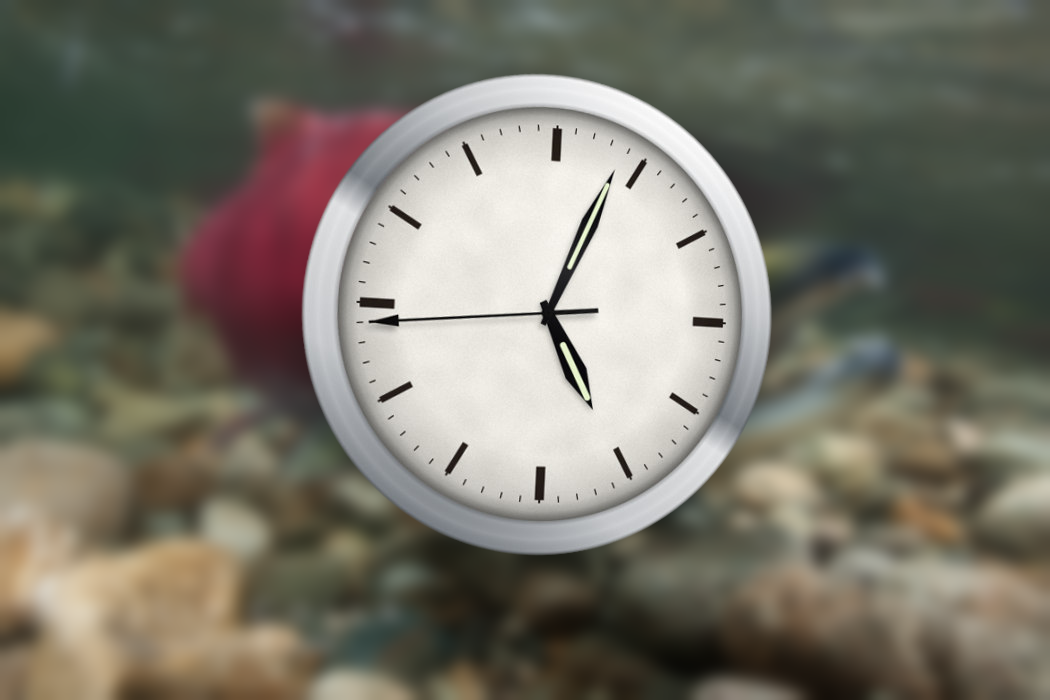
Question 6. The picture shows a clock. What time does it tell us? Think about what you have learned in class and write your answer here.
5:03:44
